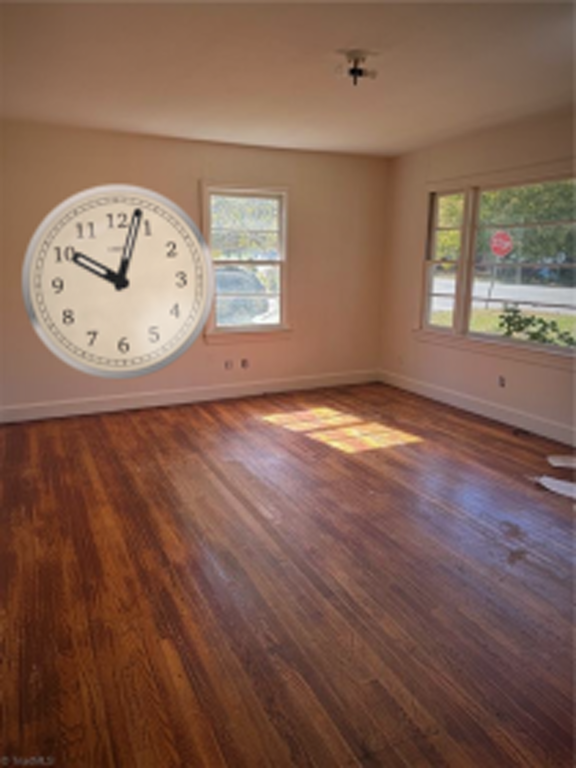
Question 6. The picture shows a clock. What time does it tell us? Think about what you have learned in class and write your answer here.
10:03
